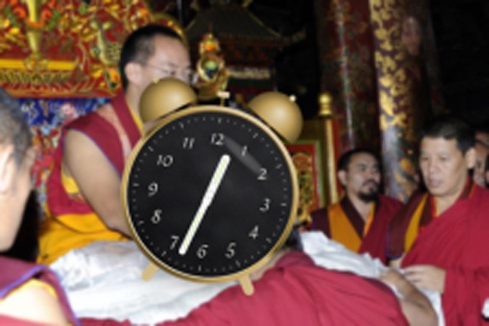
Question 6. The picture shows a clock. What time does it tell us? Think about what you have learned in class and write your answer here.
12:33
